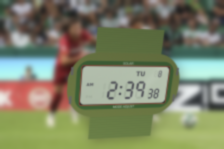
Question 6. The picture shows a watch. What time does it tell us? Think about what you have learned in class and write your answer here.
2:39:38
